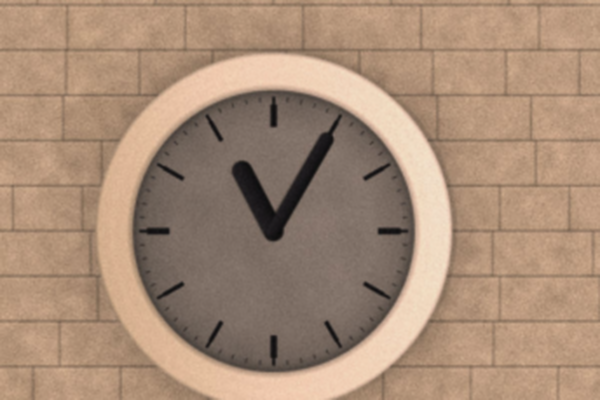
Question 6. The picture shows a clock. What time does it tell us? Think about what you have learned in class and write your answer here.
11:05
